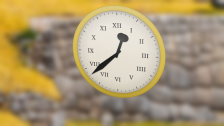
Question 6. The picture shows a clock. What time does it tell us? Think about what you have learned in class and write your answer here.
12:38
